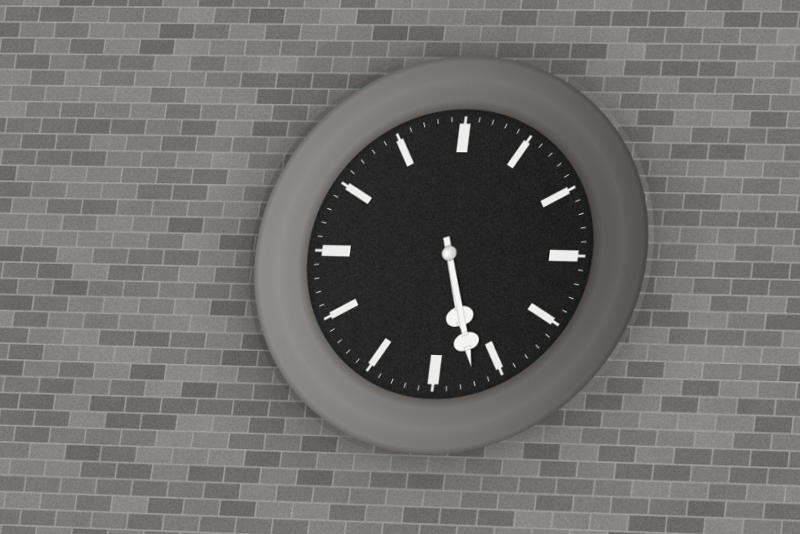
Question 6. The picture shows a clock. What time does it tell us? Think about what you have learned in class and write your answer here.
5:27
